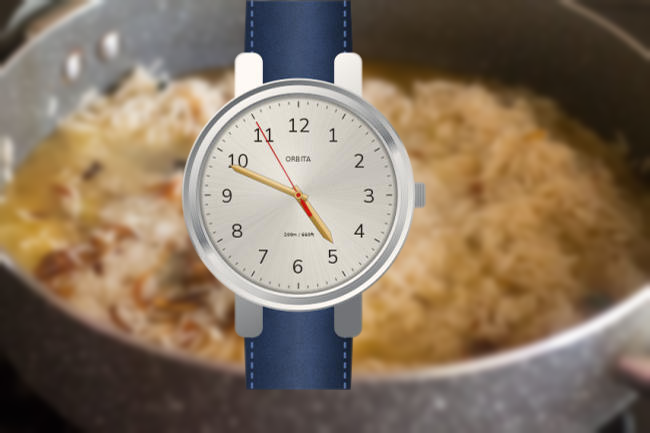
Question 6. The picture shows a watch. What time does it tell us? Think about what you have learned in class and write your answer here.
4:48:55
